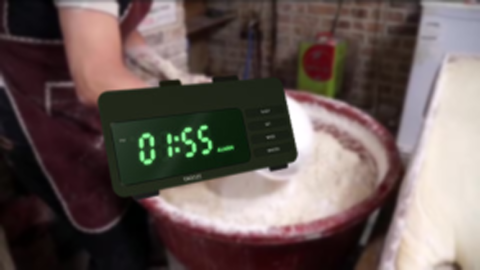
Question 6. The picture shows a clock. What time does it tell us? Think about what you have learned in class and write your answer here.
1:55
